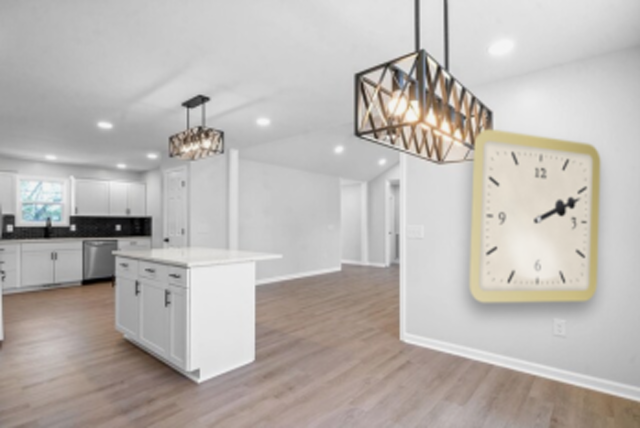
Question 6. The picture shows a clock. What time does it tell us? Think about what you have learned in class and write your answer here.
2:11
